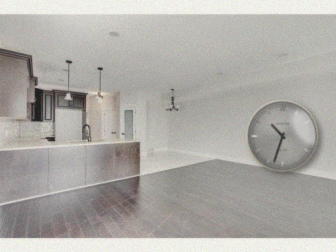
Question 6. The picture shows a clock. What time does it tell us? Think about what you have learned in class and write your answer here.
10:33
